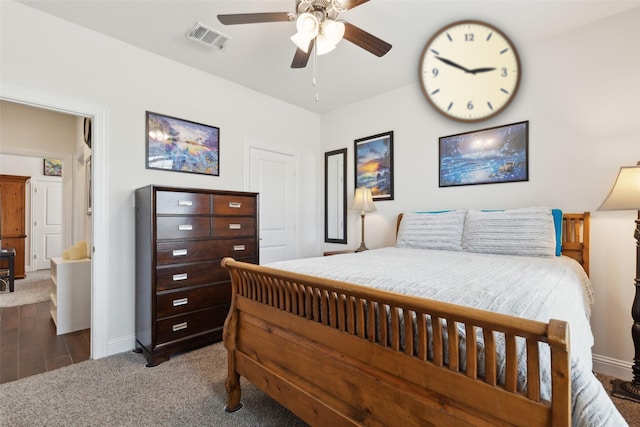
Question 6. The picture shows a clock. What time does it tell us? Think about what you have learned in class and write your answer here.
2:49
